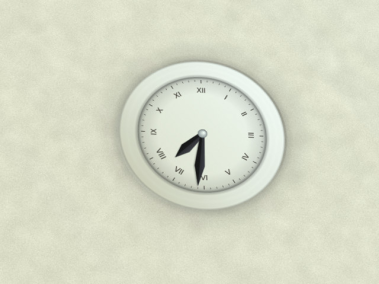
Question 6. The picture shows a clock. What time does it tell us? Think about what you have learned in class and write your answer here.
7:31
